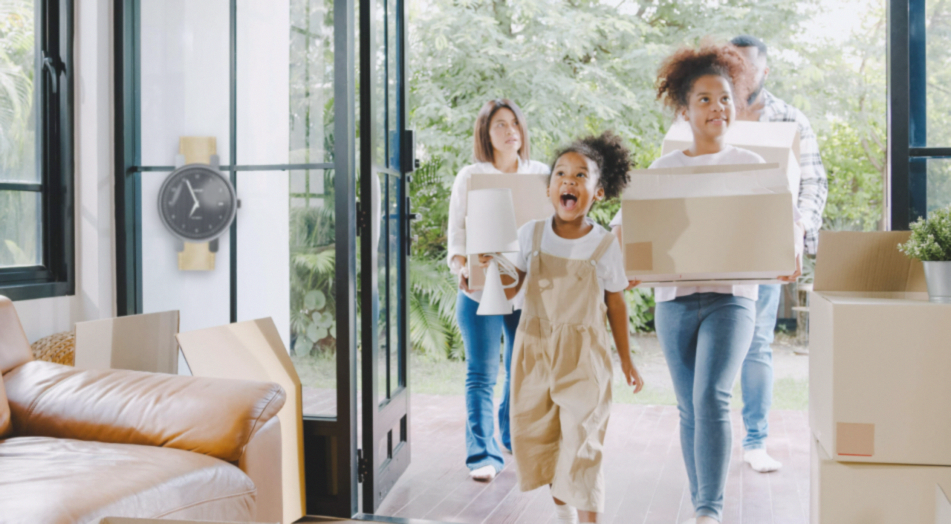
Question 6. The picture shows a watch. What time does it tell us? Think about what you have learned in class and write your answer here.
6:56
